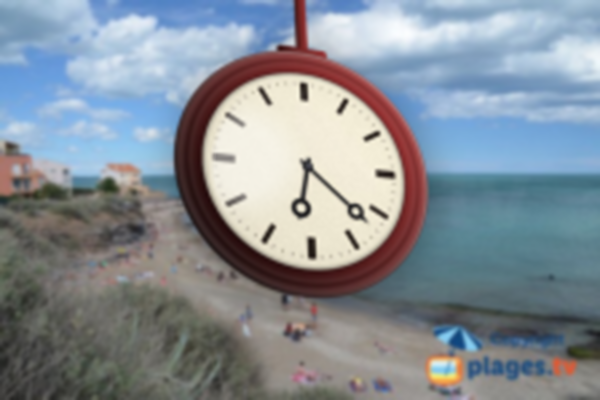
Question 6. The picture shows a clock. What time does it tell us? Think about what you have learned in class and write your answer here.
6:22
